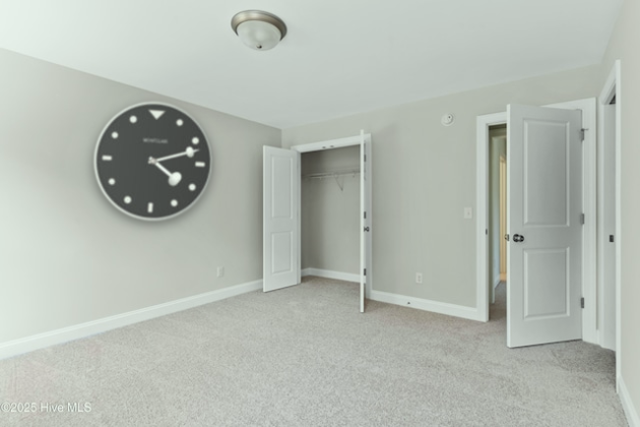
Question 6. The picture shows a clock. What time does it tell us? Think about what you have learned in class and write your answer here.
4:12
